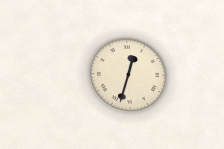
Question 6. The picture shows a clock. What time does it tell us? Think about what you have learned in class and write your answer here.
12:33
